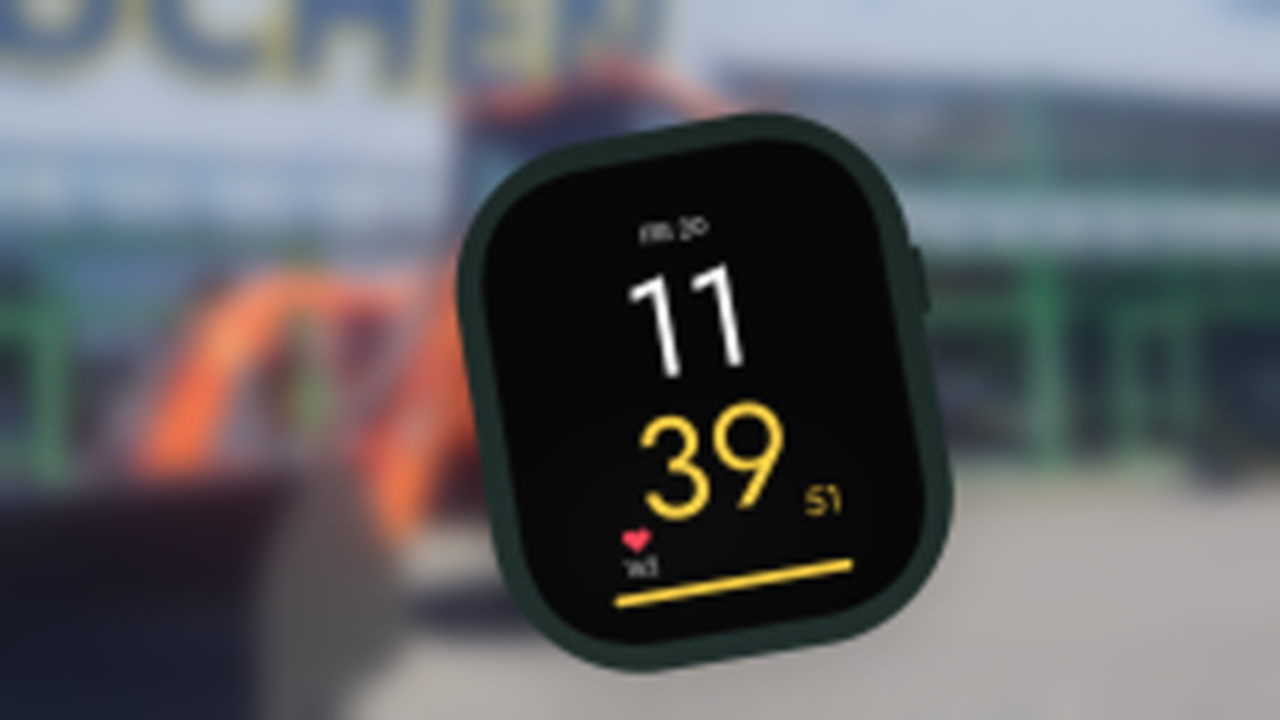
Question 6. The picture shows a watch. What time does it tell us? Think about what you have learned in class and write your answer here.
11:39
